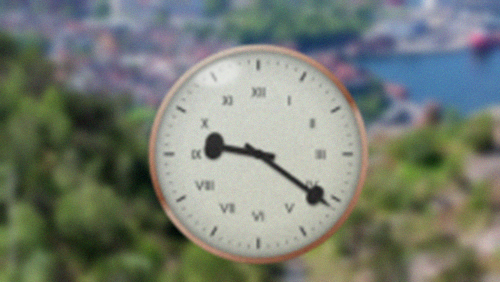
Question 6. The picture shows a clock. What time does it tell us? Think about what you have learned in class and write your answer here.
9:21
